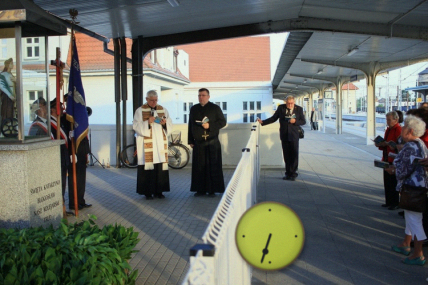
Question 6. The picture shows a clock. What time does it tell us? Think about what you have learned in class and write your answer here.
6:33
